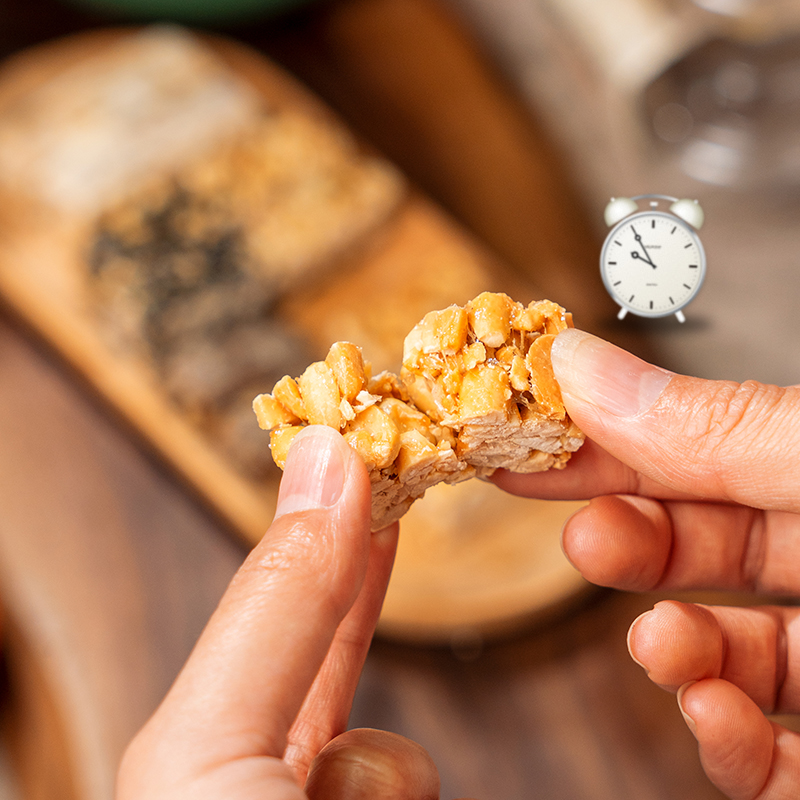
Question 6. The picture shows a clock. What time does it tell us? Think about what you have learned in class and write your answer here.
9:55
